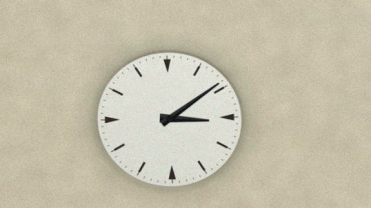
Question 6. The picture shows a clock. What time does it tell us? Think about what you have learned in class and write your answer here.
3:09
